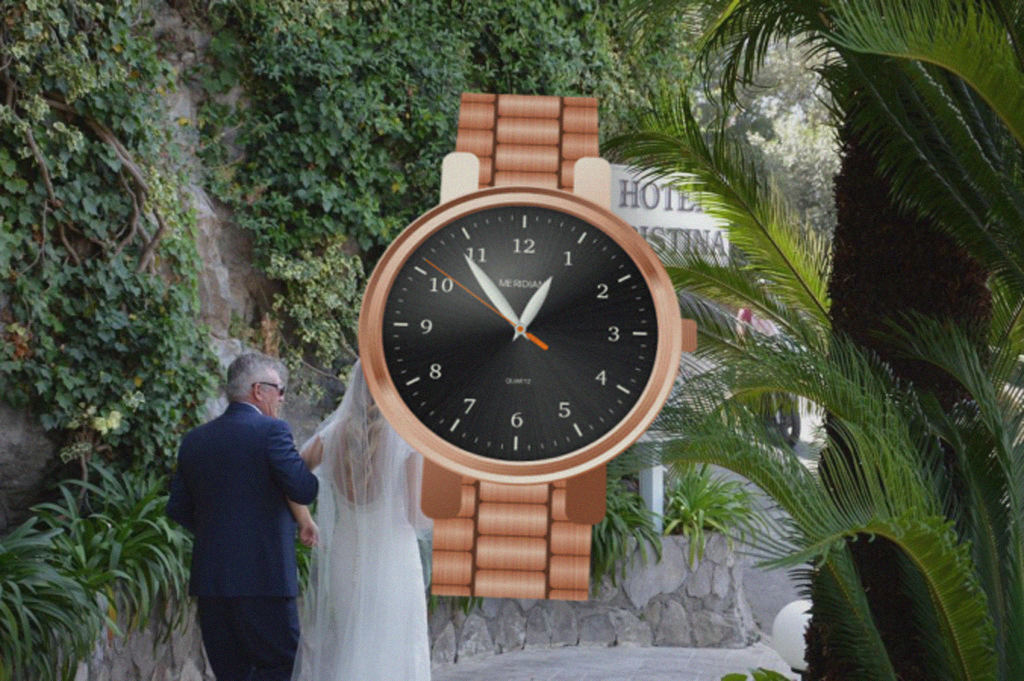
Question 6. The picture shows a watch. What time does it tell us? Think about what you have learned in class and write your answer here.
12:53:51
